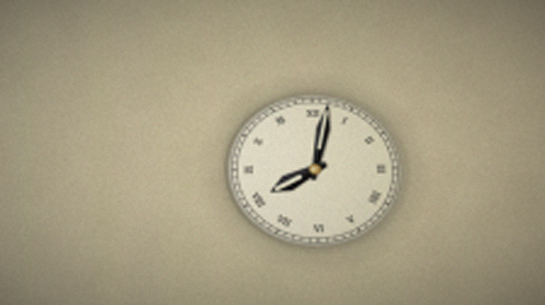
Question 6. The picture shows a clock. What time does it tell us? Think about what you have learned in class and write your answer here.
8:02
